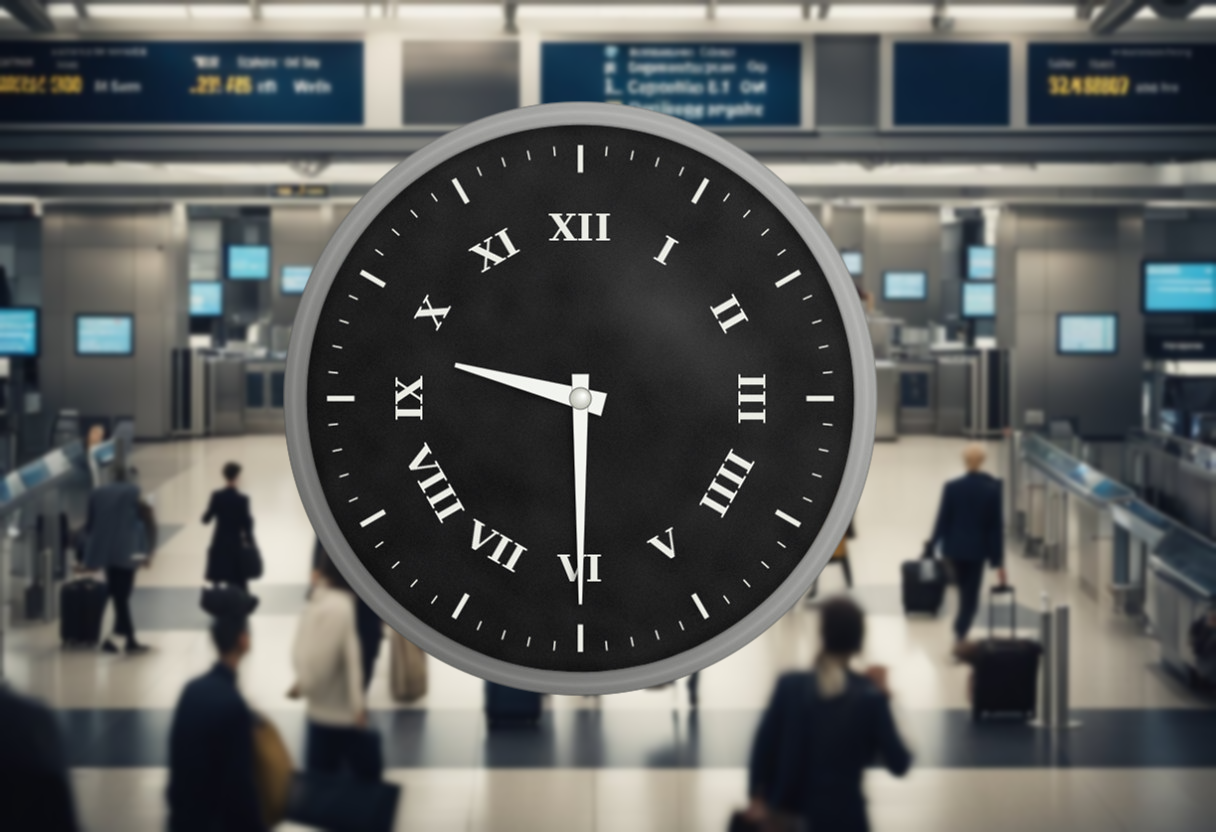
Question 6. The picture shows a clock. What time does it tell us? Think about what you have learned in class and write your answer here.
9:30
